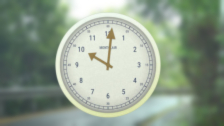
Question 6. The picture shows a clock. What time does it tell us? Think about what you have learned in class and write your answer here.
10:01
